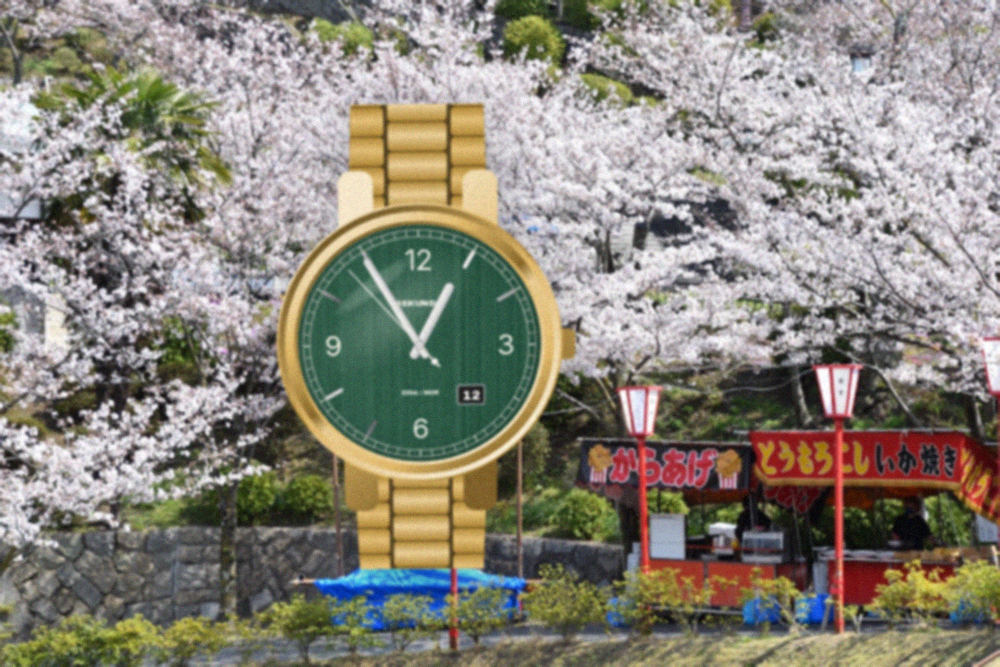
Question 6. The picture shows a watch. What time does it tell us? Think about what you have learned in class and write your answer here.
12:54:53
